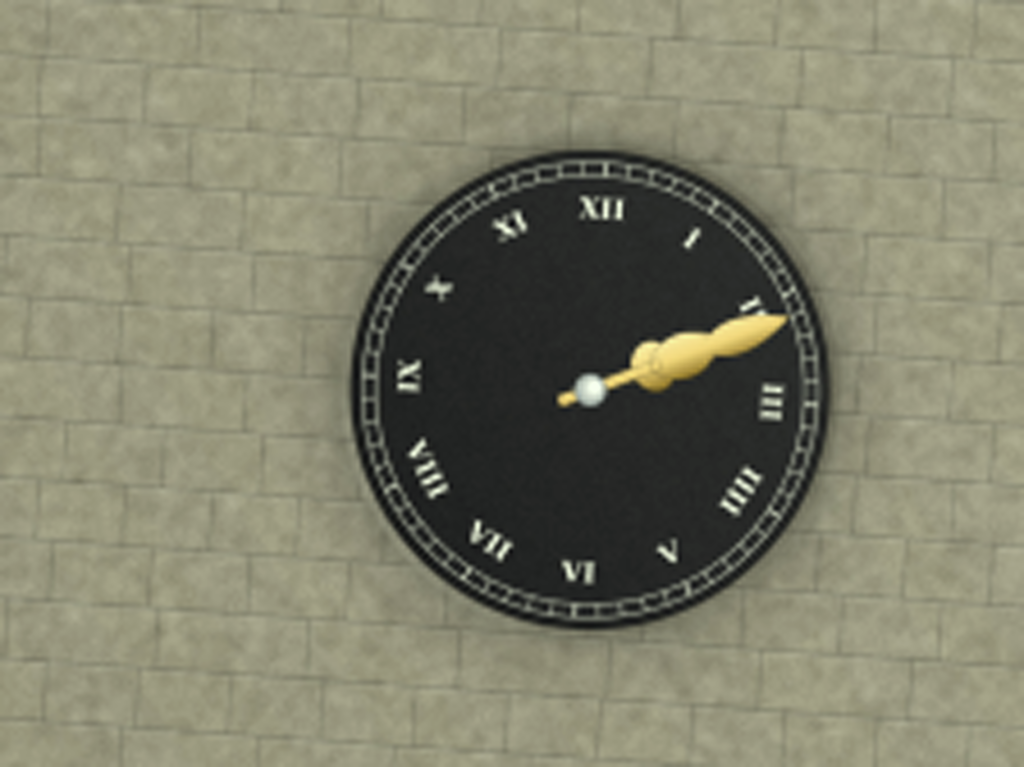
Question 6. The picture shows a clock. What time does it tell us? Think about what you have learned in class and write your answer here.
2:11
